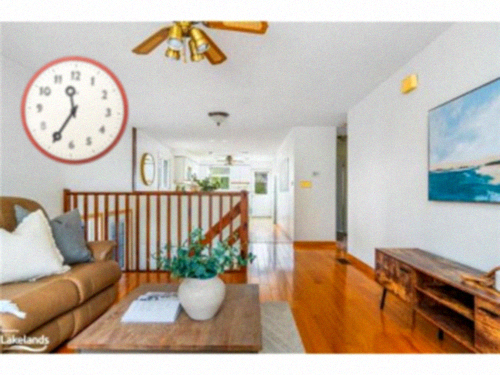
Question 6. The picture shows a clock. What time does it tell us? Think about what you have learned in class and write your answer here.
11:35
